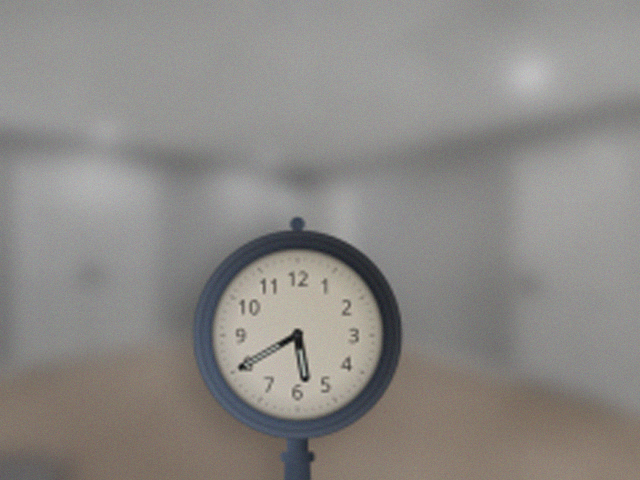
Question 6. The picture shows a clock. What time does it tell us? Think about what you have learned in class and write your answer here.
5:40
